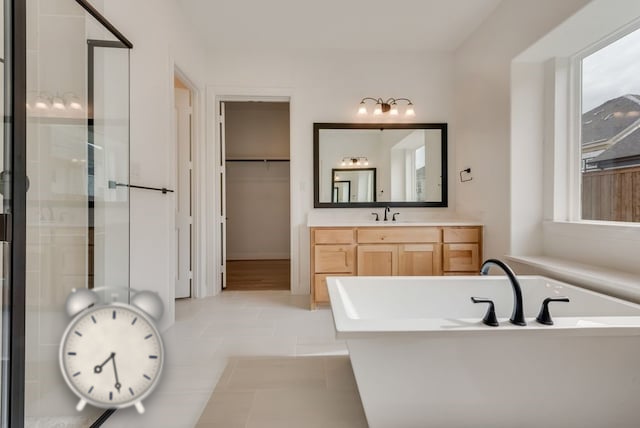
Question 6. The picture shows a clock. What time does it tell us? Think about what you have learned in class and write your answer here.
7:28
